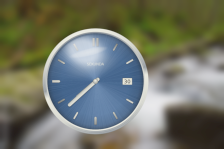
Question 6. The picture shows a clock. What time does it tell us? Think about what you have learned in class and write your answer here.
7:38
